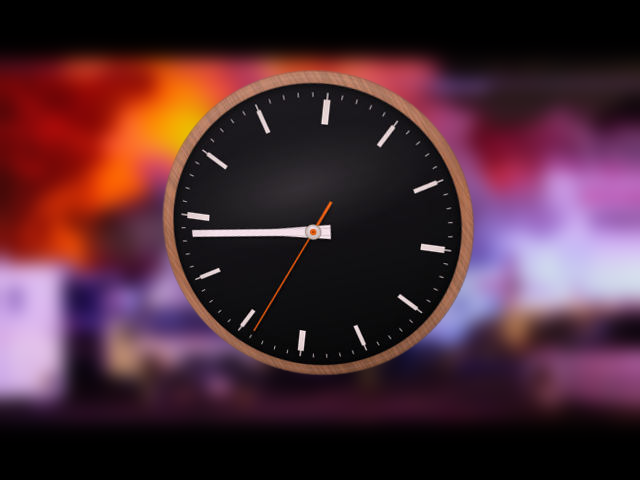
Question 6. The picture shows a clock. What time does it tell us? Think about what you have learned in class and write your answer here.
8:43:34
